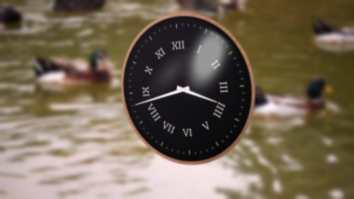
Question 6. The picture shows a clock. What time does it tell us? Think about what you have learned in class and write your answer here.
3:43
